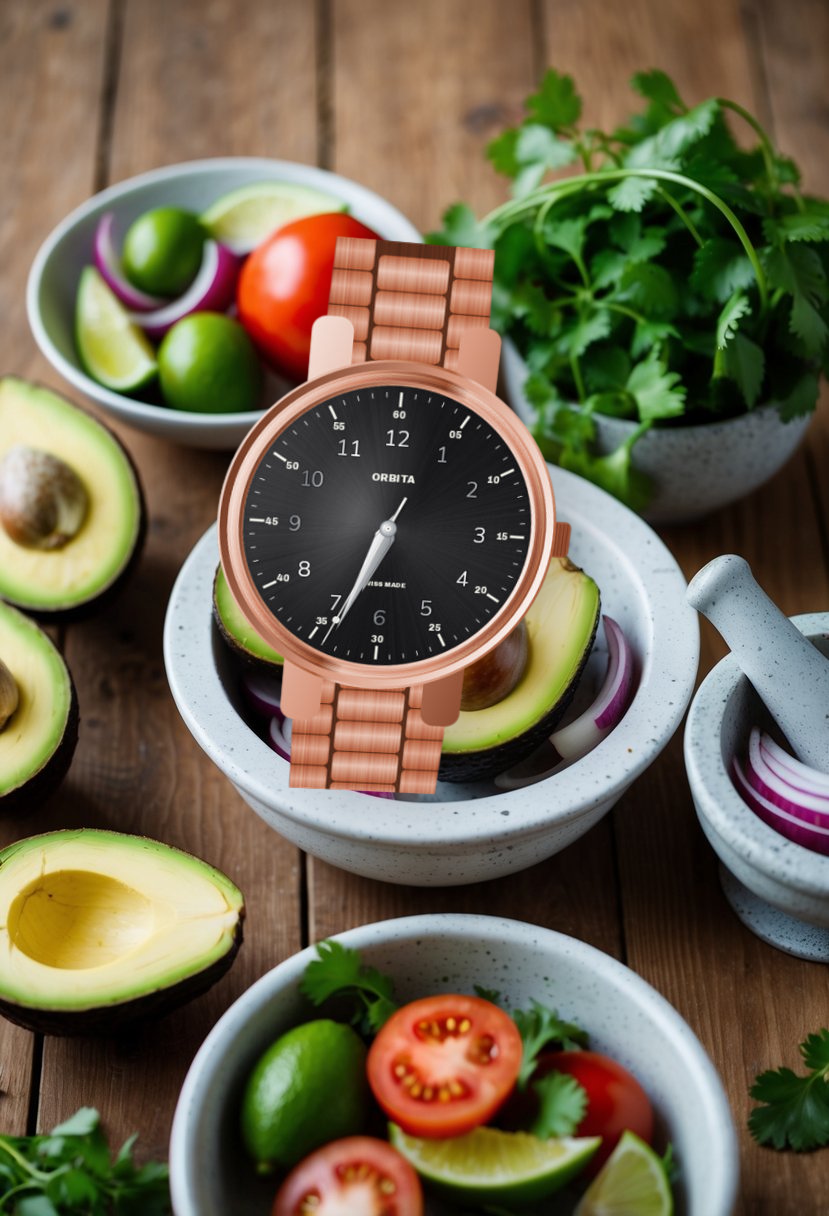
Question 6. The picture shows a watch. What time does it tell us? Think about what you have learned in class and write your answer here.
6:33:34
